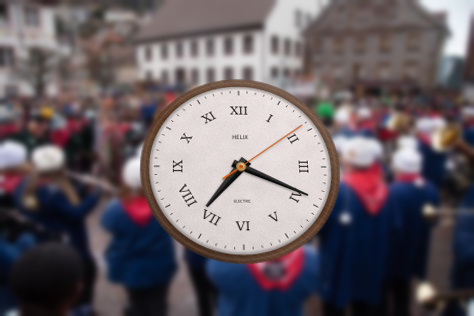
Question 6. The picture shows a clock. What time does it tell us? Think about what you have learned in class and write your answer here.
7:19:09
